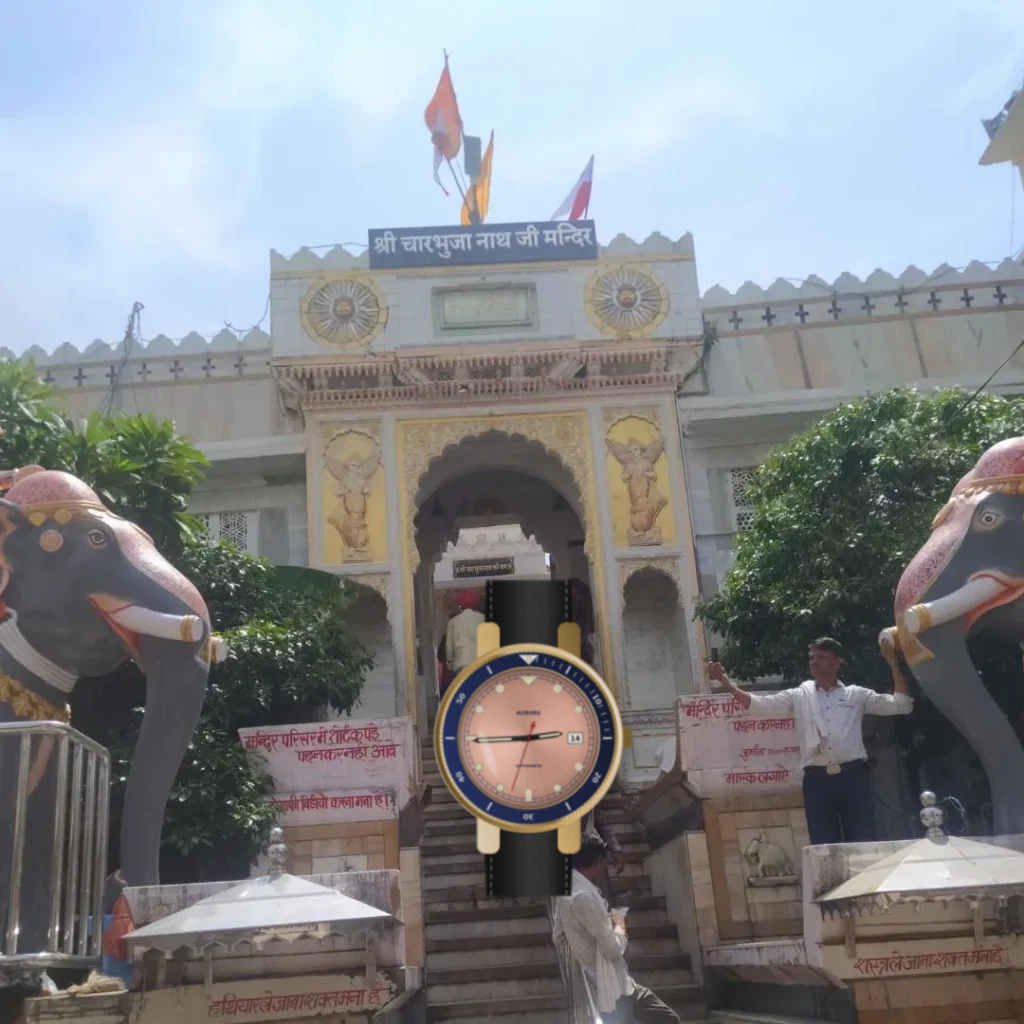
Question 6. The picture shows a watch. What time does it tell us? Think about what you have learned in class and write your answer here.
2:44:33
